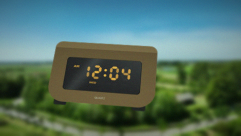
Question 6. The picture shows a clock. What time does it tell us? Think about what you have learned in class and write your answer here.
12:04
